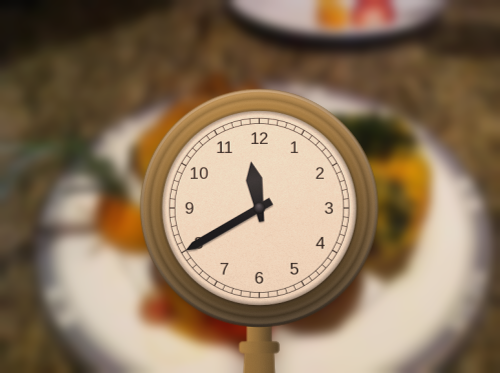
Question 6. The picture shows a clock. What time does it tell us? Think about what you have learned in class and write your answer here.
11:40
